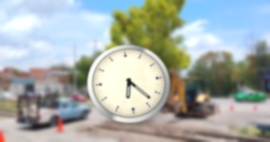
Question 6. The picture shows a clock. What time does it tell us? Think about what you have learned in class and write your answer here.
6:23
